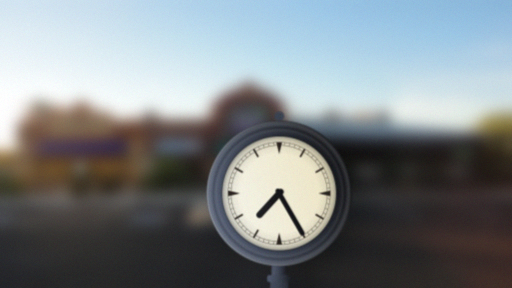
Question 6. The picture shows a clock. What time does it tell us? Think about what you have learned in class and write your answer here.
7:25
